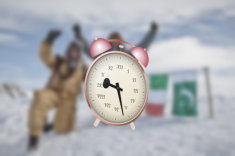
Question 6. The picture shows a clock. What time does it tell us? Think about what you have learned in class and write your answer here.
9:27
